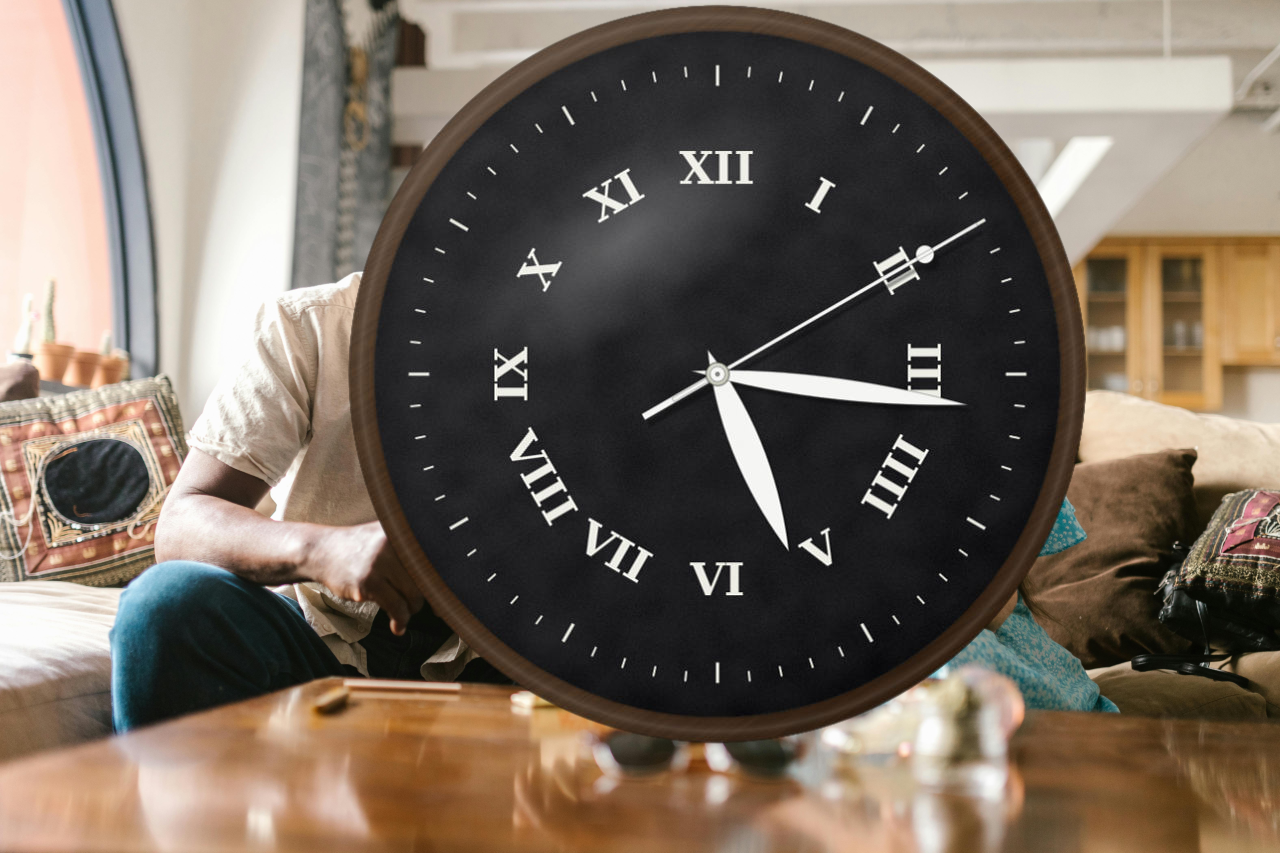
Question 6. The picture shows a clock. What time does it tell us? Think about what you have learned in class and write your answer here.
5:16:10
